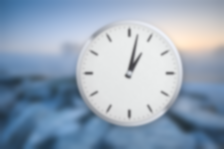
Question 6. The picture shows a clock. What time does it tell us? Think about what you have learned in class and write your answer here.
1:02
